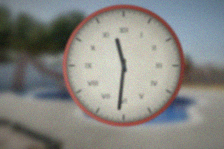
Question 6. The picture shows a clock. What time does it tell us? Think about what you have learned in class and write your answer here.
11:31
